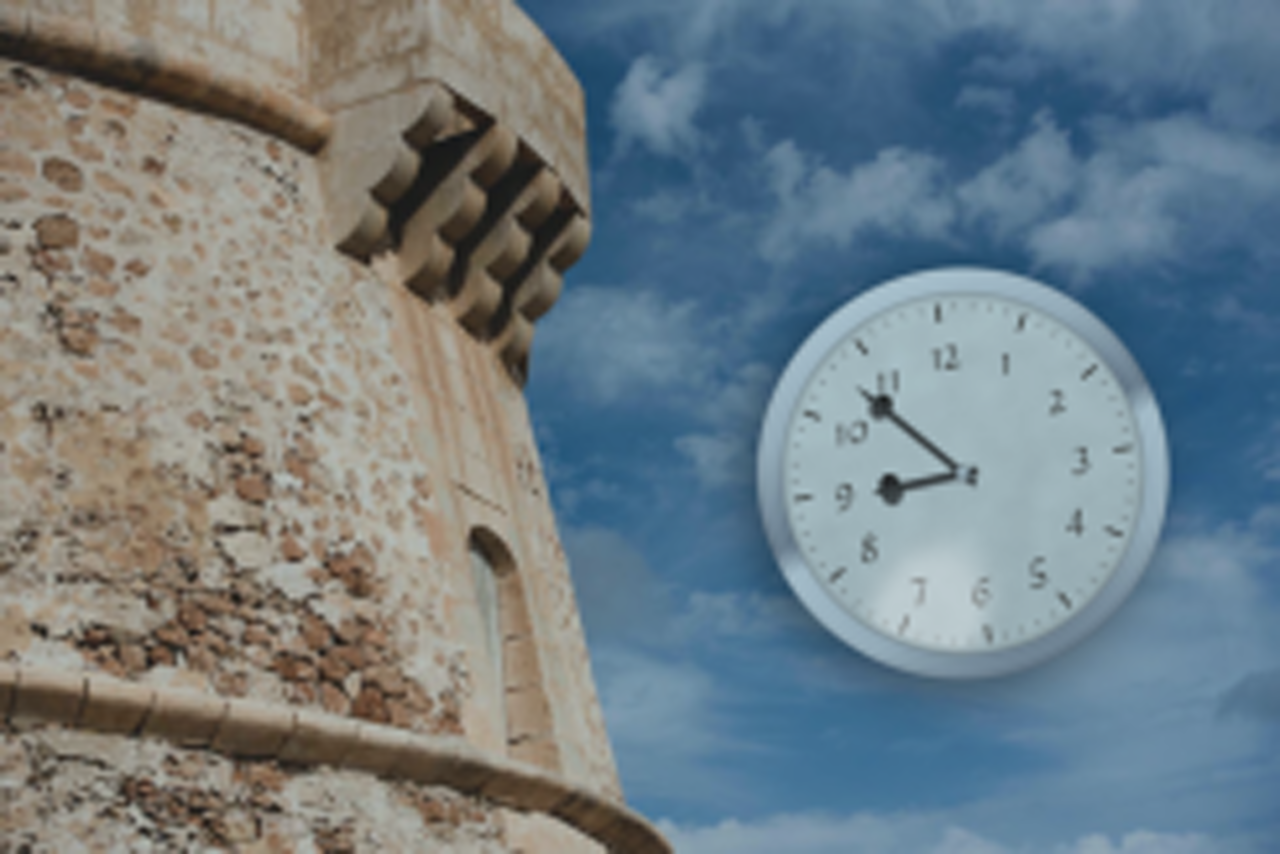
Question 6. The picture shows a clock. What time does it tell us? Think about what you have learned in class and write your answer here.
8:53
